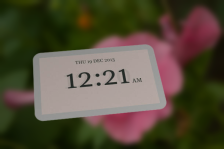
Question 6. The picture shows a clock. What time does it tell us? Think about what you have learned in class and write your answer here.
12:21
